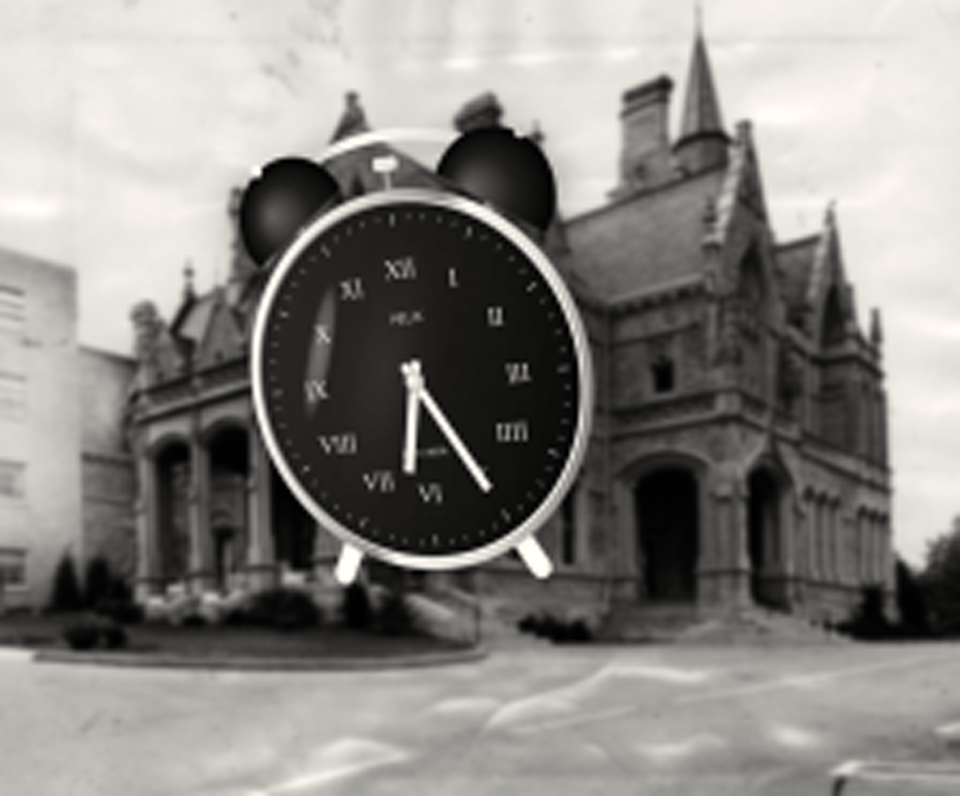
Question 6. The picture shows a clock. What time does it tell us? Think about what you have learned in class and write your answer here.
6:25
